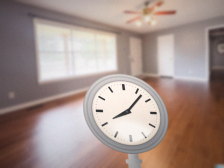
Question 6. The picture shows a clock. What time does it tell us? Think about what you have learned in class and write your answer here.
8:07
